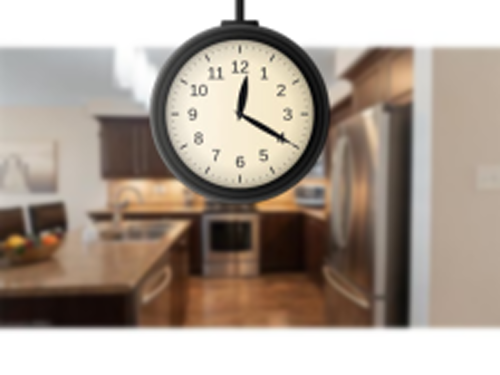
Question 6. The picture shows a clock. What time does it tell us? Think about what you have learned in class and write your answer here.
12:20
